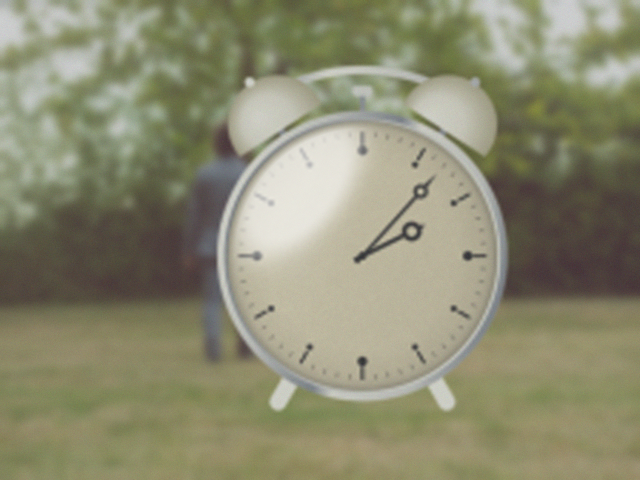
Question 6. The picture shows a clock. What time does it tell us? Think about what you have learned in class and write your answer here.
2:07
